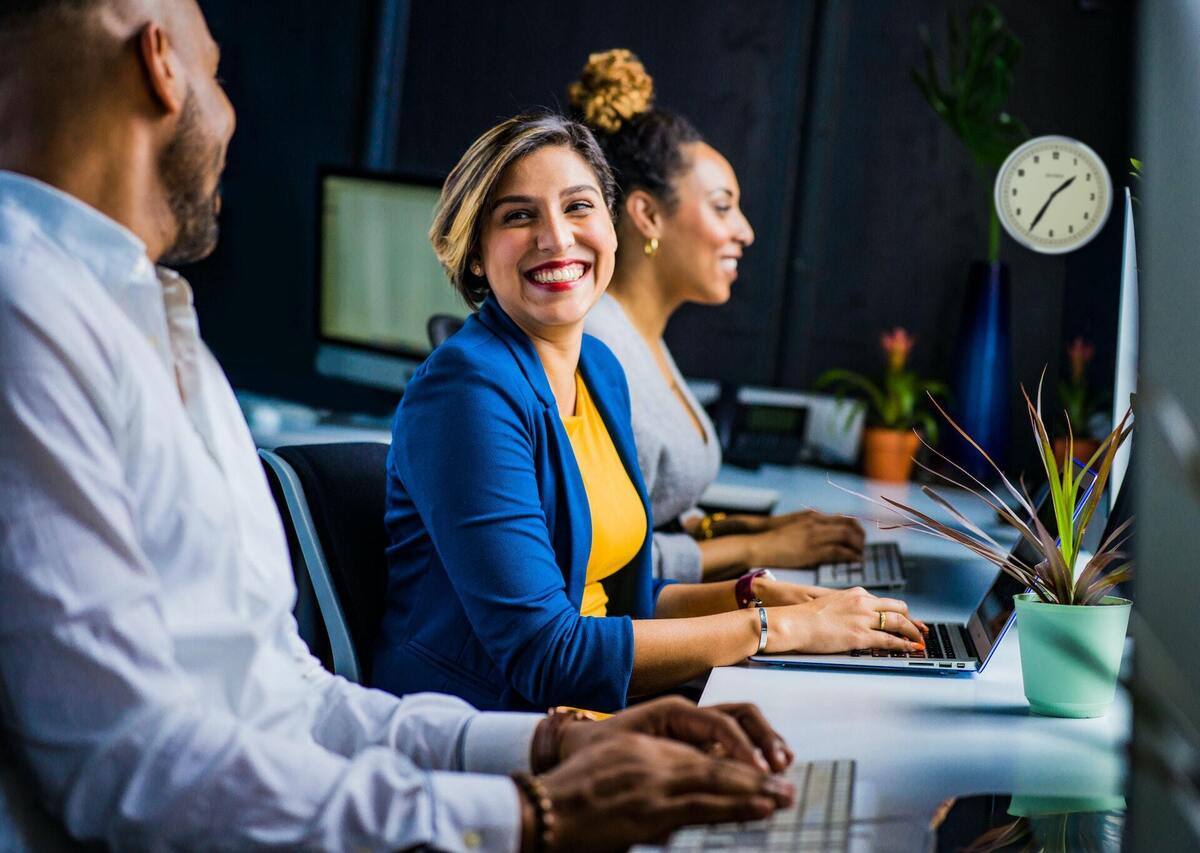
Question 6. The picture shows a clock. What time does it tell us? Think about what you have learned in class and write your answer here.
1:35
